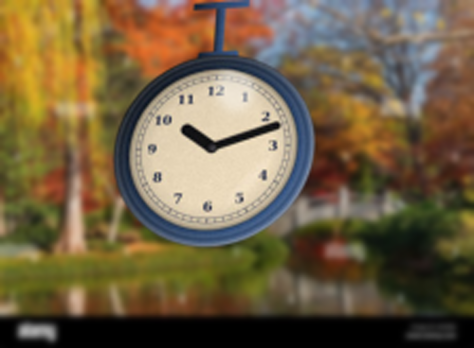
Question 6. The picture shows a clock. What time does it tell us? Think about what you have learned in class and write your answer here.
10:12
